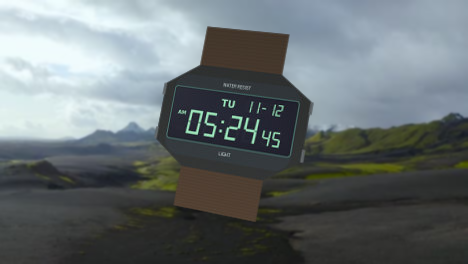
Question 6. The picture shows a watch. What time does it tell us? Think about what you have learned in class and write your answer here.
5:24:45
